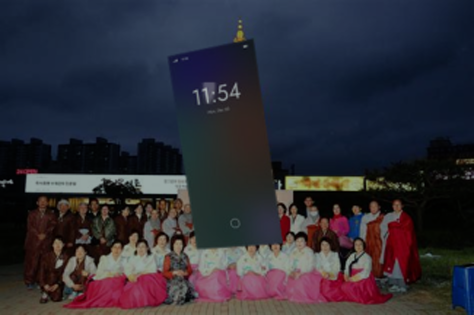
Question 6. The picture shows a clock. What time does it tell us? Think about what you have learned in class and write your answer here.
11:54
